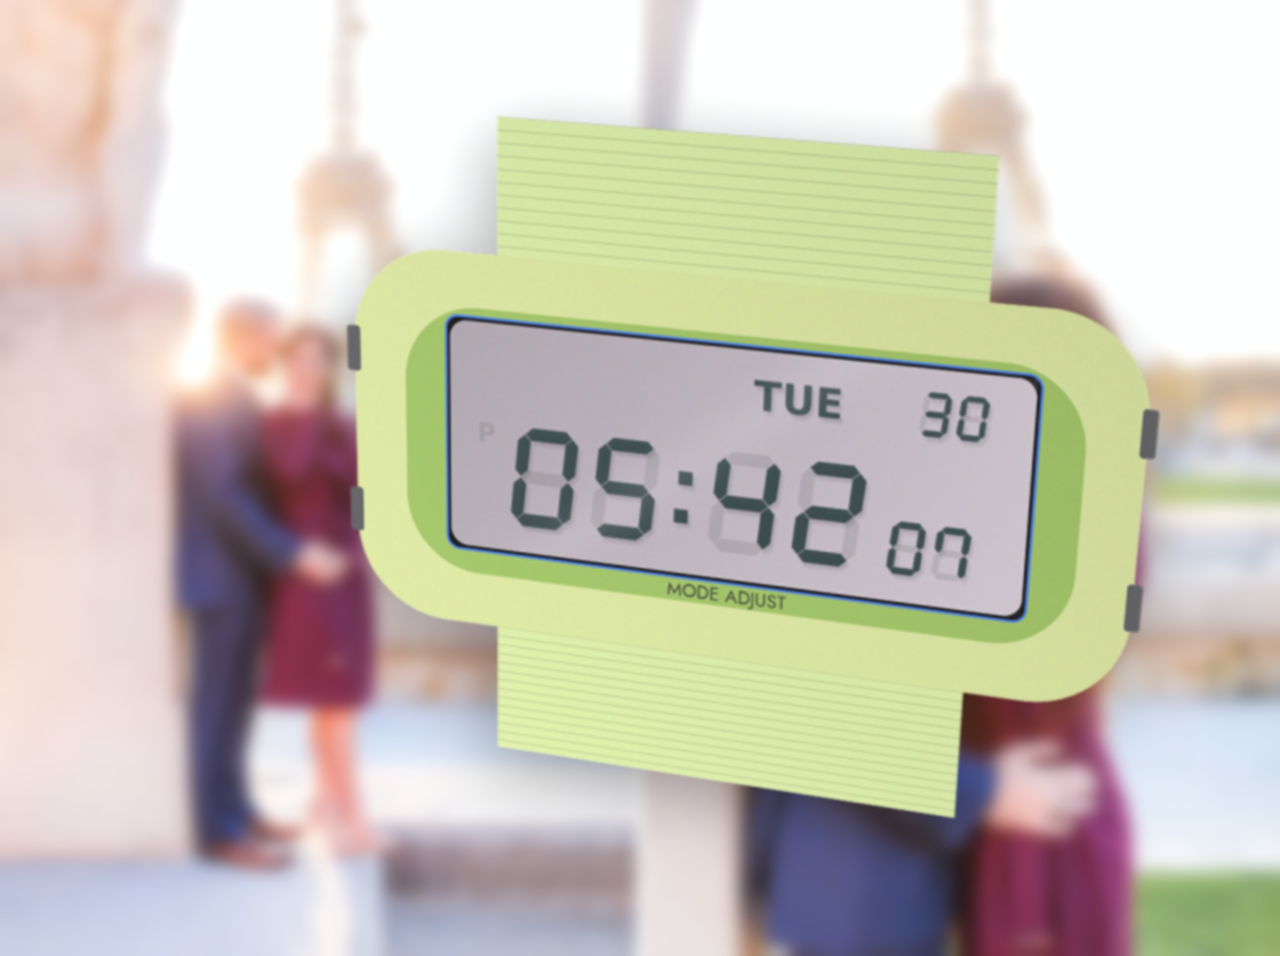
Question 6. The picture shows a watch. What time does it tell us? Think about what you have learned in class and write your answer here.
5:42:07
